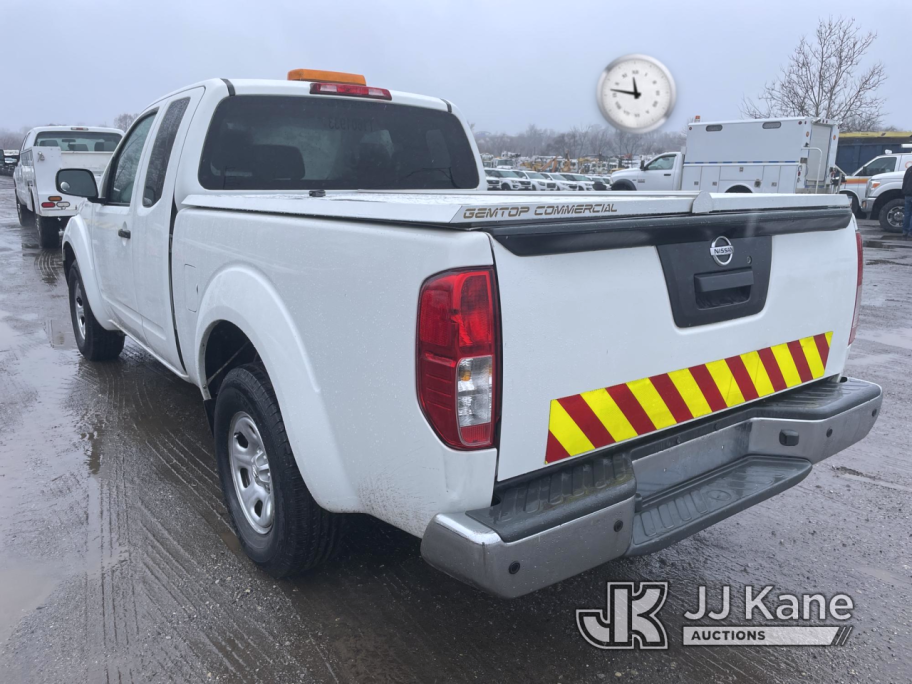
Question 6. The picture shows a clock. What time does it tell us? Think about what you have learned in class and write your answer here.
11:47
